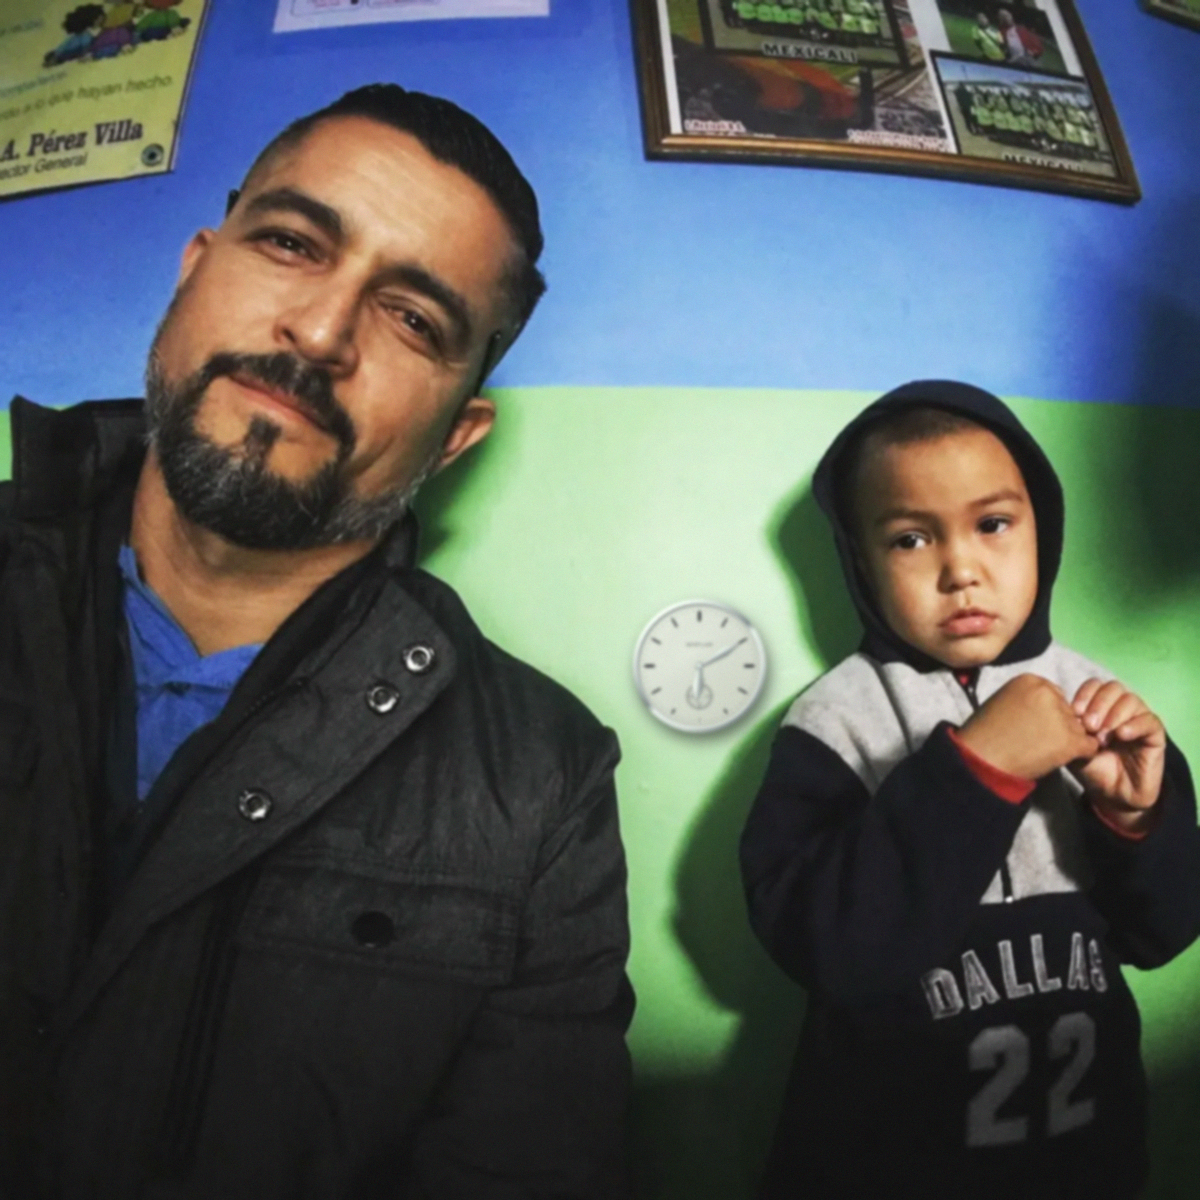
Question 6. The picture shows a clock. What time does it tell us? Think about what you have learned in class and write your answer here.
6:10
